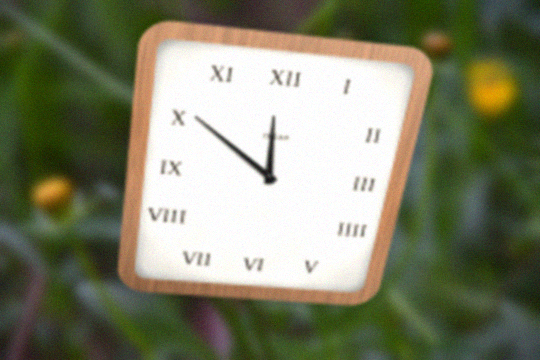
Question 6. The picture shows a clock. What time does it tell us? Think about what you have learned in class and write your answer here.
11:51
